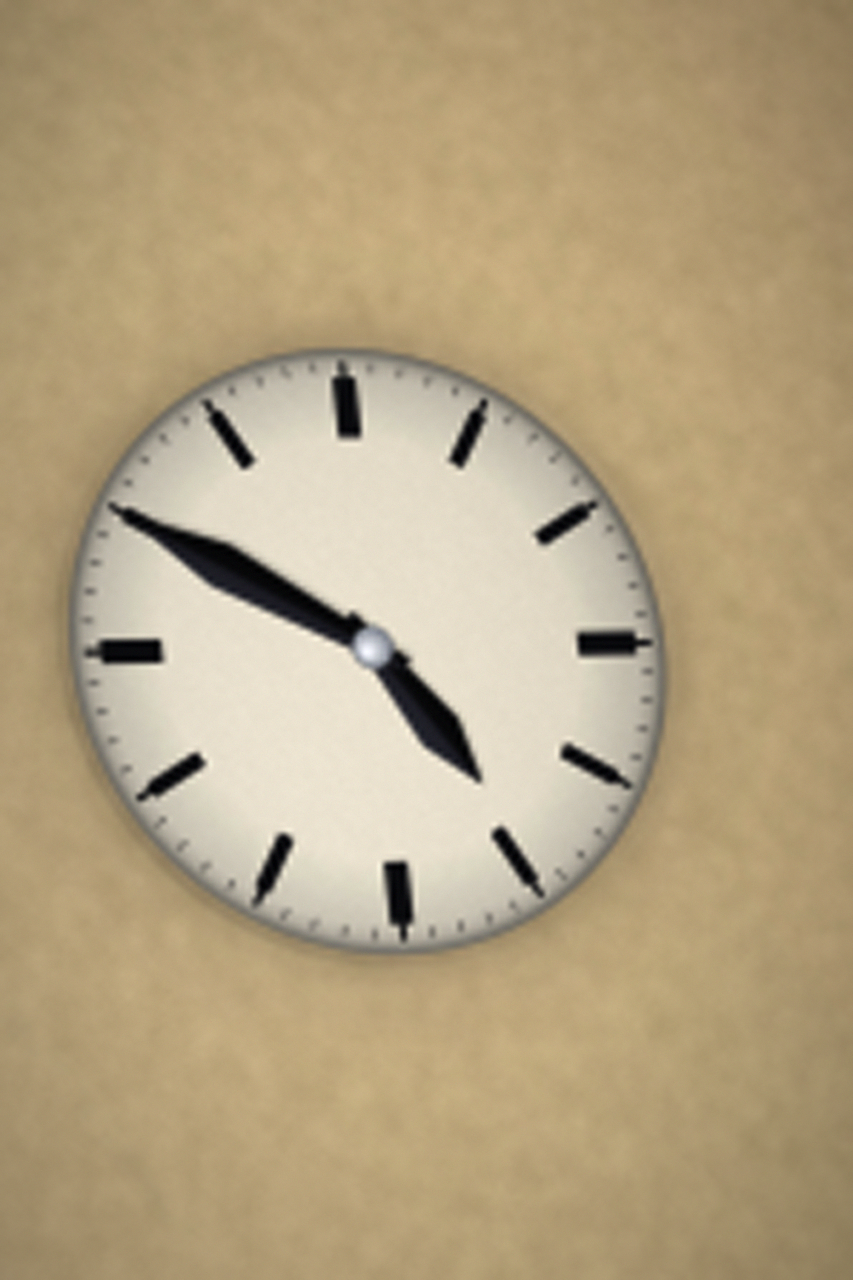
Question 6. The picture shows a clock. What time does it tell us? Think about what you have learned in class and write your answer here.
4:50
